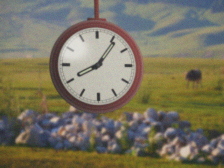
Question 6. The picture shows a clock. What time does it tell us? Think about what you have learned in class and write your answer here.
8:06
